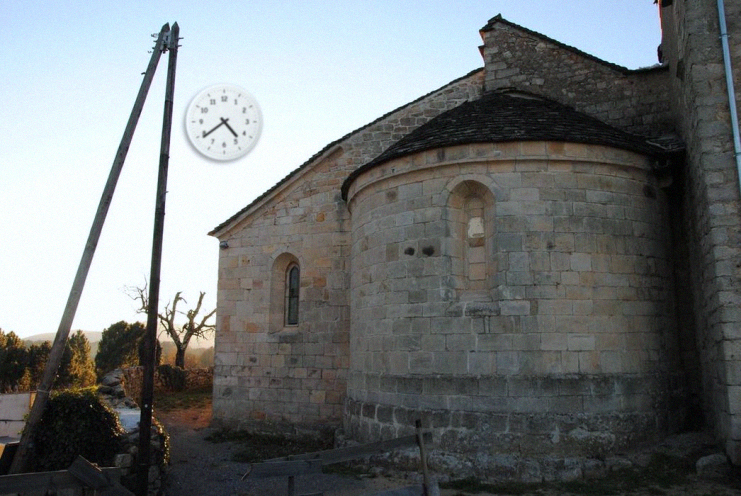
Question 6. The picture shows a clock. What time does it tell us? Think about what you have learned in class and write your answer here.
4:39
